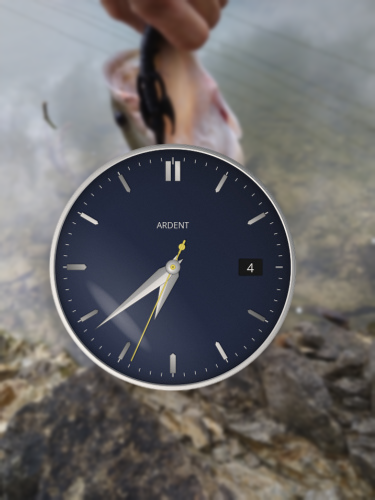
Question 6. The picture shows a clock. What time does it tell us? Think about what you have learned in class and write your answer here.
6:38:34
